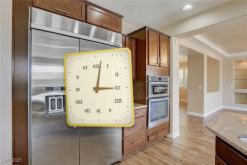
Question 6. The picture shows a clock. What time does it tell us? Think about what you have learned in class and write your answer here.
3:02
